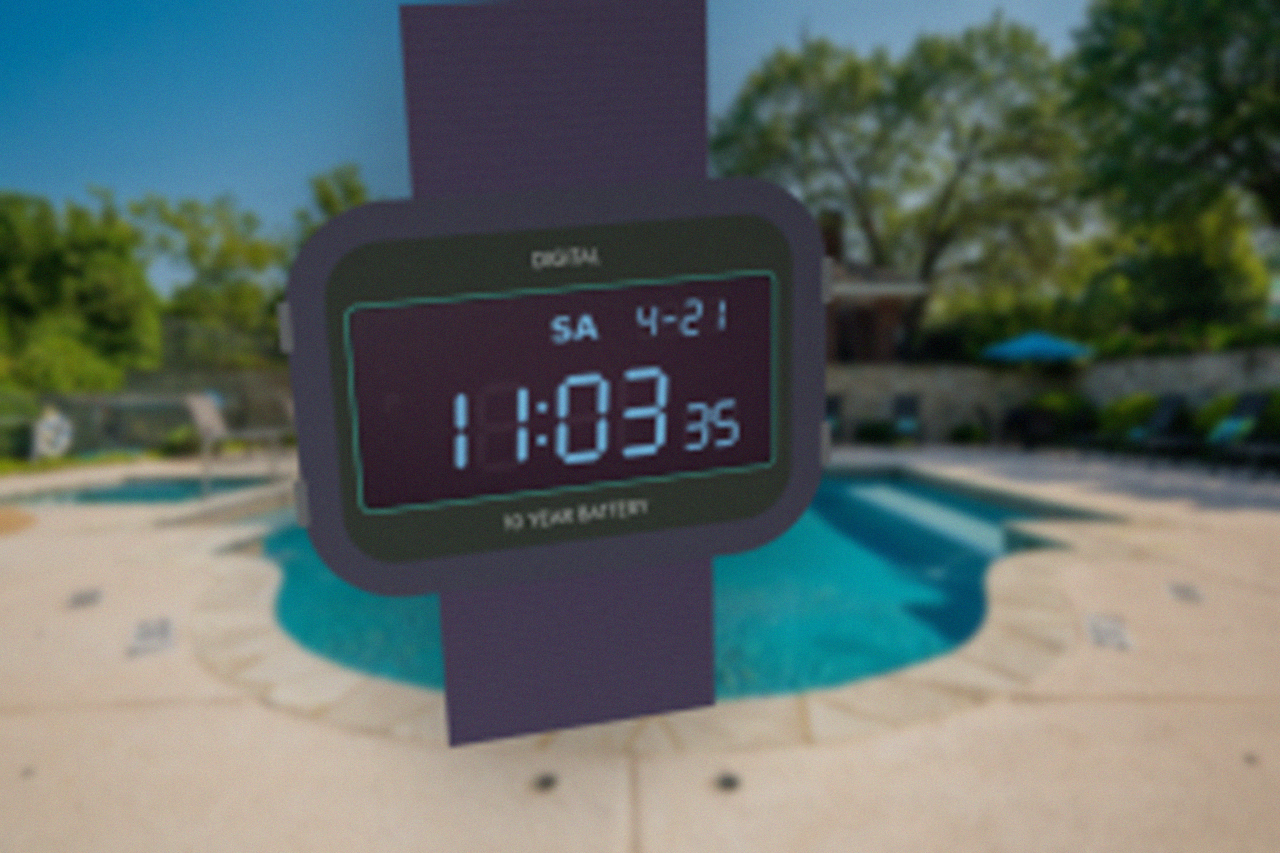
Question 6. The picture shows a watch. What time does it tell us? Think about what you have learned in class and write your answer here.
11:03:35
